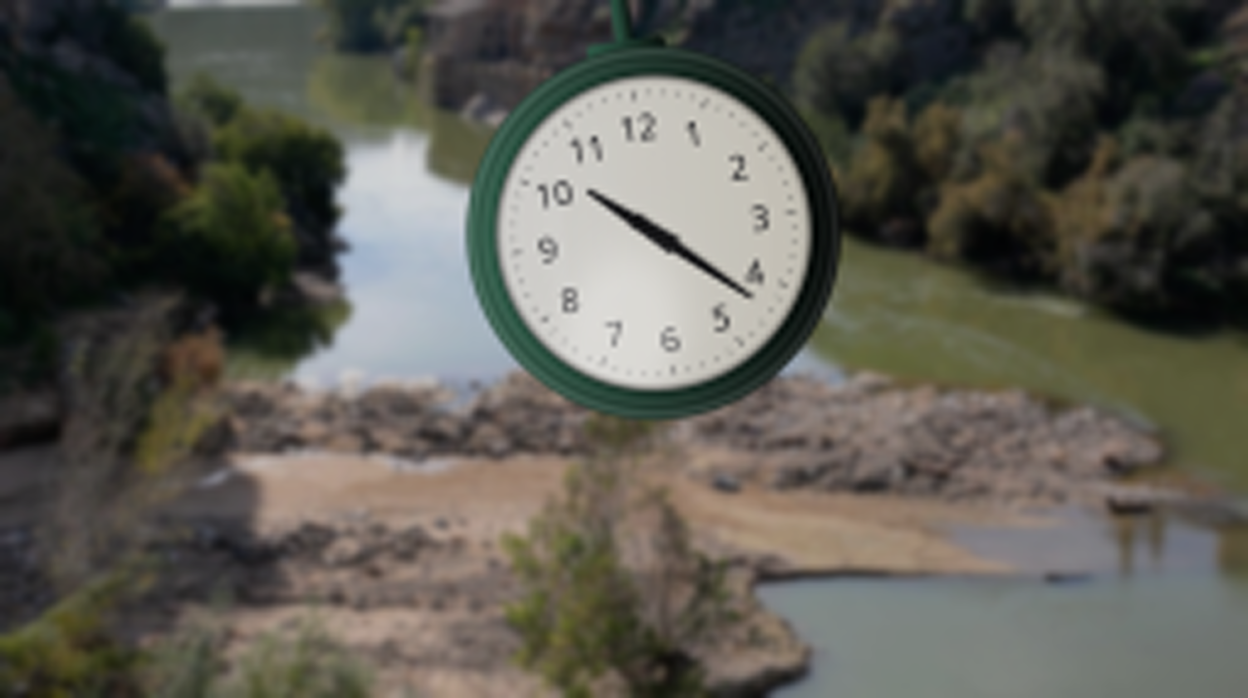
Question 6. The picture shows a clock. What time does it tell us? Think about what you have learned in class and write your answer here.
10:22
